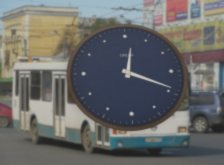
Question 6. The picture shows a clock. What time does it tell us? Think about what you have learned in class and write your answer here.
12:19
